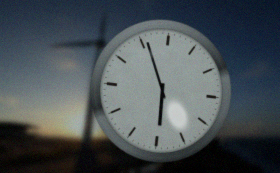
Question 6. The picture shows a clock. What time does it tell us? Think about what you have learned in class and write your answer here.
5:56
